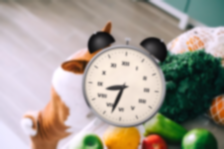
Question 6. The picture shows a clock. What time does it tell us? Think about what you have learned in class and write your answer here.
8:33
